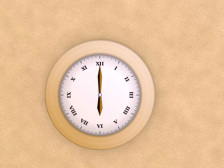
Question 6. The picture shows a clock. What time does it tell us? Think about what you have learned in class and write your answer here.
6:00
